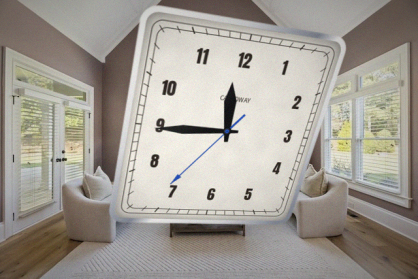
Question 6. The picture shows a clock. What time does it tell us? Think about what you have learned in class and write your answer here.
11:44:36
